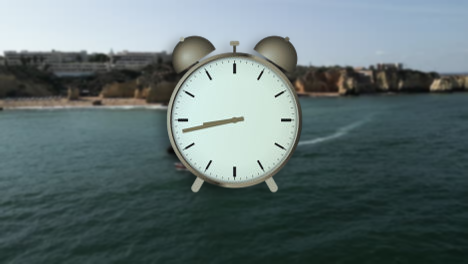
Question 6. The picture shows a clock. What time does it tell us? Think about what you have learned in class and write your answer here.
8:43
